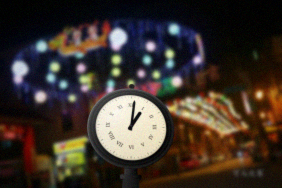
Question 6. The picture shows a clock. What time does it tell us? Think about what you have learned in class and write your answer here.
1:01
